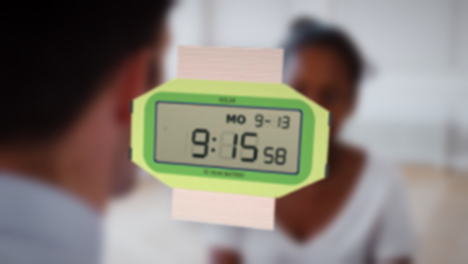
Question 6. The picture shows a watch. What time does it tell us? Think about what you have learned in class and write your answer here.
9:15:58
